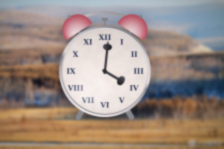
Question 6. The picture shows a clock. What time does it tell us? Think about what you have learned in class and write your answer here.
4:01
